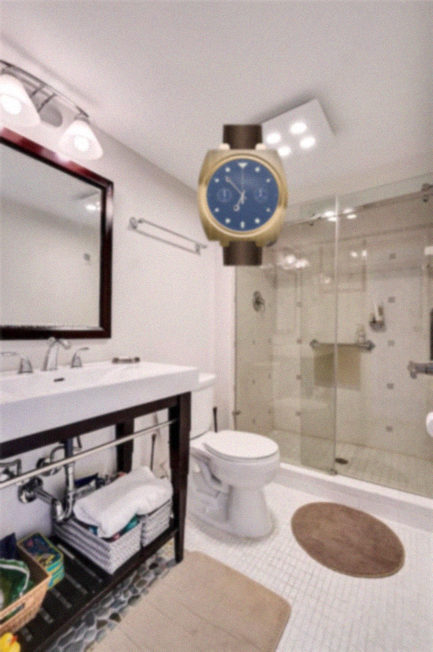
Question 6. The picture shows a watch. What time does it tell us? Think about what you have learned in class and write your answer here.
6:53
